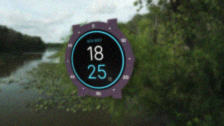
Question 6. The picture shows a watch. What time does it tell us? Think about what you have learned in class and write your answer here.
18:25
